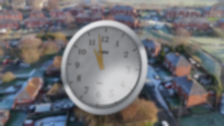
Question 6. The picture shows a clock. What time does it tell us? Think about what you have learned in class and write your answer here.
10:58
